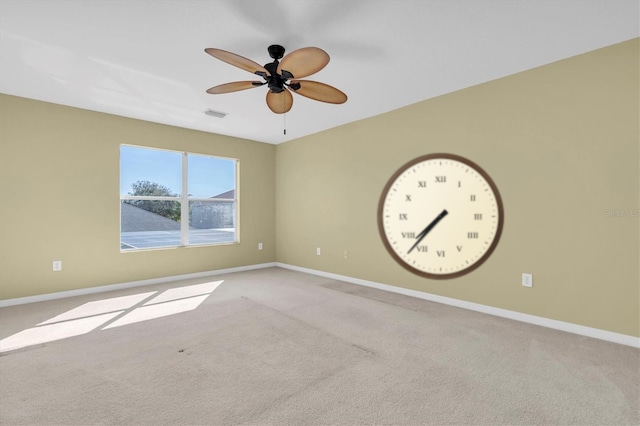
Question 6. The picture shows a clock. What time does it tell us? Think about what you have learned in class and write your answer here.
7:37
